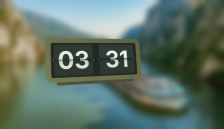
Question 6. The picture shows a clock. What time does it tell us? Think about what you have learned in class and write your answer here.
3:31
